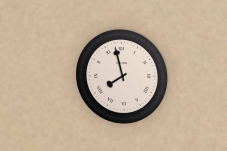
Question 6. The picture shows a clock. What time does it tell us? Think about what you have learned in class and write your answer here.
7:58
